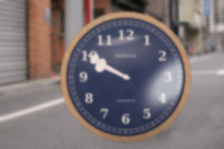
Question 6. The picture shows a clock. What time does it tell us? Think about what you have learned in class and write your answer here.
9:50
